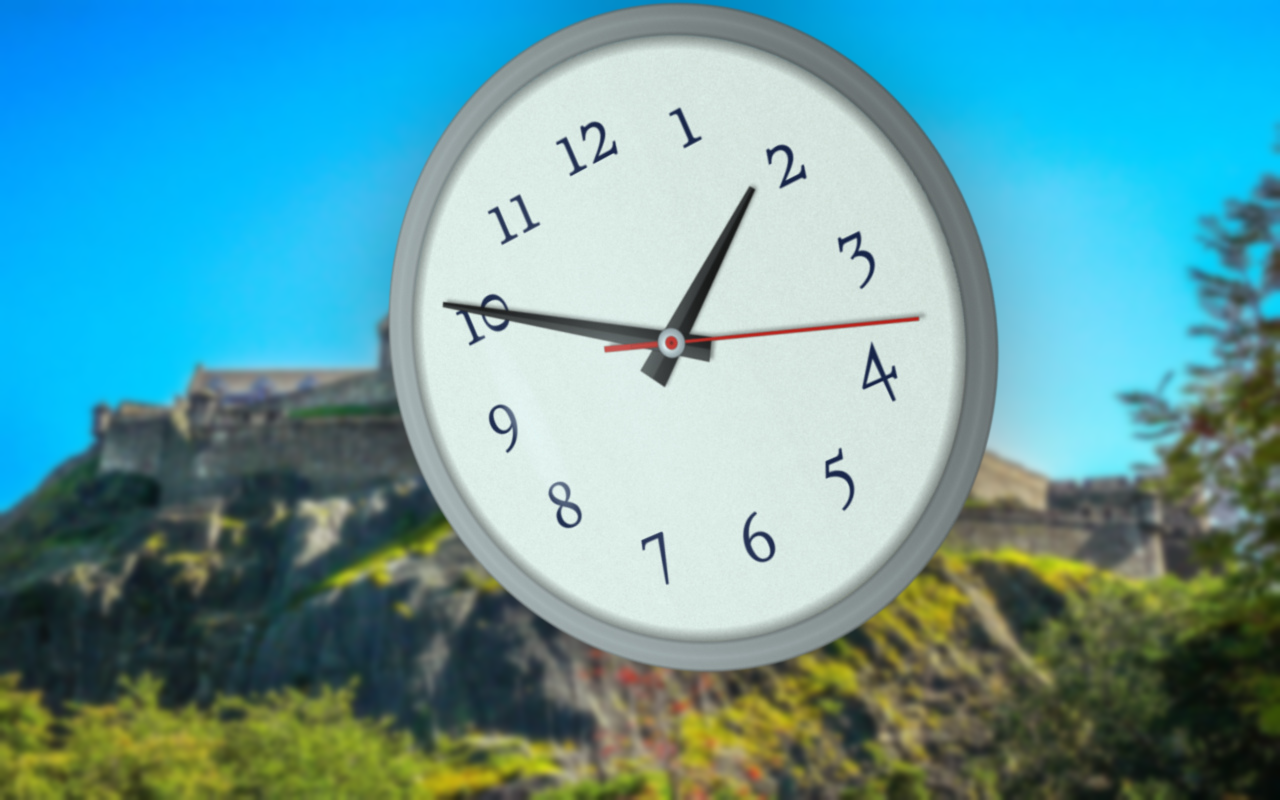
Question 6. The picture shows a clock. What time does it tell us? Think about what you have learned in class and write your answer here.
1:50:18
